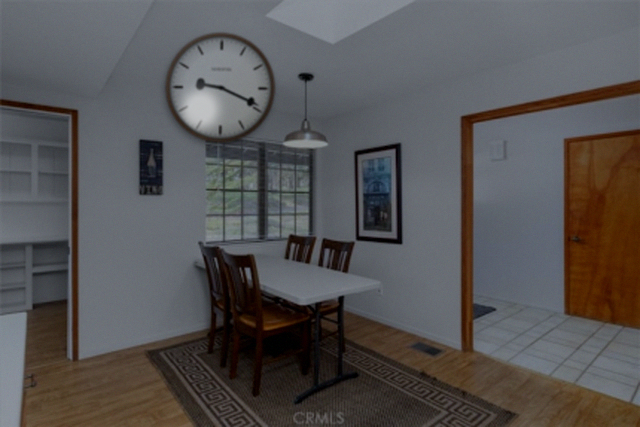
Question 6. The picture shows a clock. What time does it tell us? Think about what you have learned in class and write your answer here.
9:19
